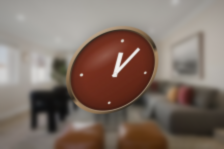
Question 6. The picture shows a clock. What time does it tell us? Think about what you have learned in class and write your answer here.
12:06
